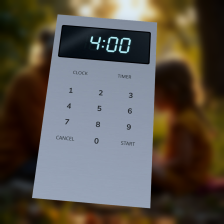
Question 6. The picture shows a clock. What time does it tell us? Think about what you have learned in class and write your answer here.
4:00
